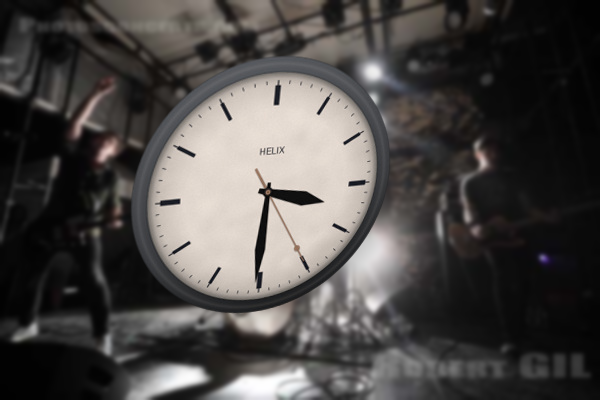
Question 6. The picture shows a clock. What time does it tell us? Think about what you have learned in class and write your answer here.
3:30:25
